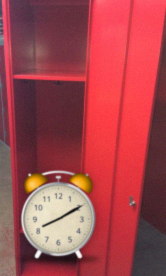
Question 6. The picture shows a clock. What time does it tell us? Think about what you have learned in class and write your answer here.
8:10
